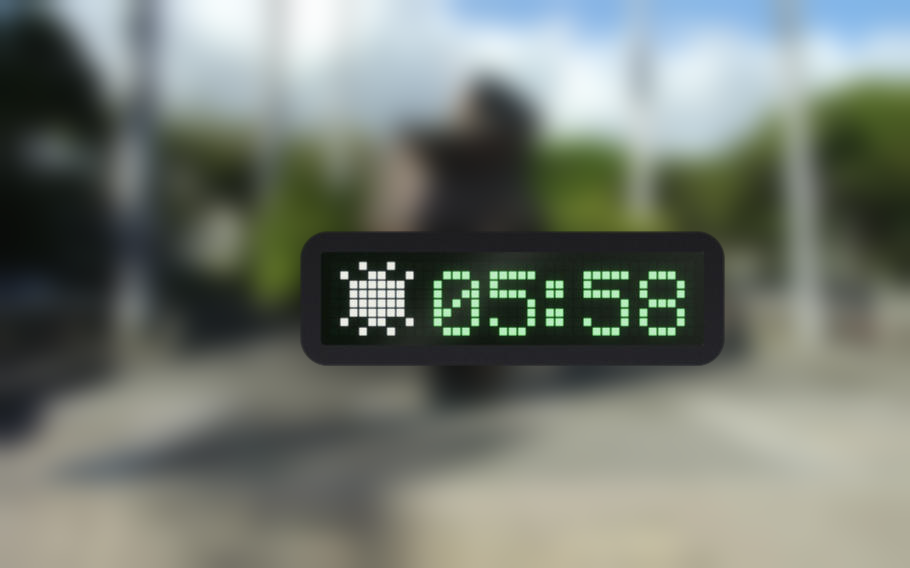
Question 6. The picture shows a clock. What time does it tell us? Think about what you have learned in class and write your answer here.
5:58
